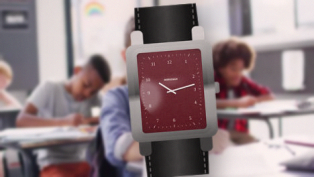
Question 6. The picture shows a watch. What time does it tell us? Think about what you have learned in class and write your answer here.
10:13
